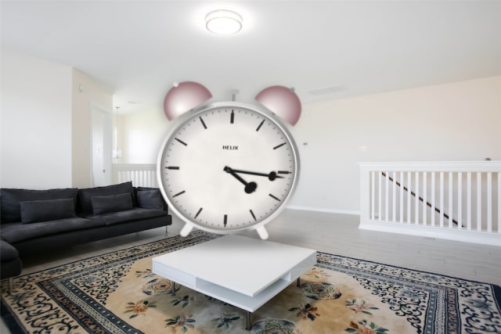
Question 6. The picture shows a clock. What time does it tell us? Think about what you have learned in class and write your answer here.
4:16
